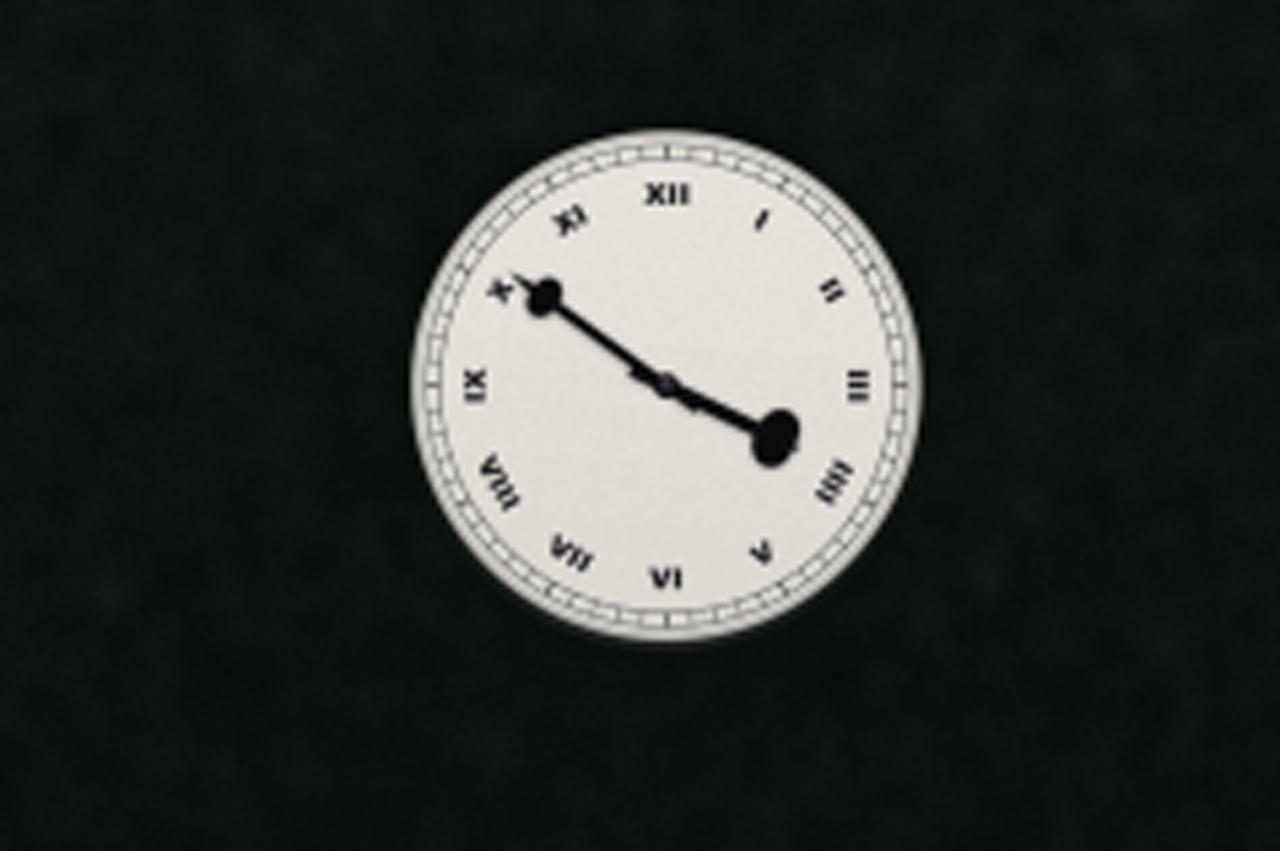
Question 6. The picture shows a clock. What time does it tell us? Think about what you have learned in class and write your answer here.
3:51
